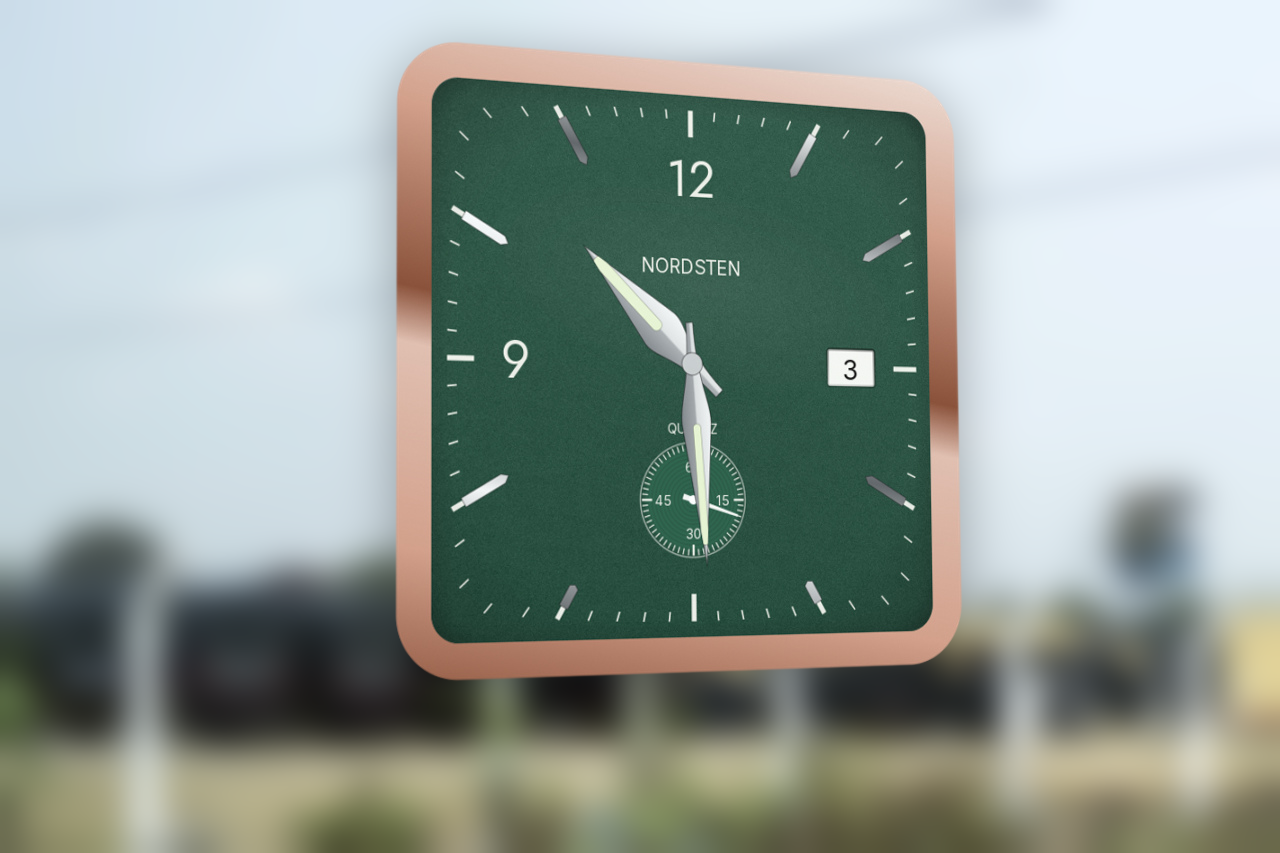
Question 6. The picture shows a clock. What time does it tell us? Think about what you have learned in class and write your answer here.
10:29:18
